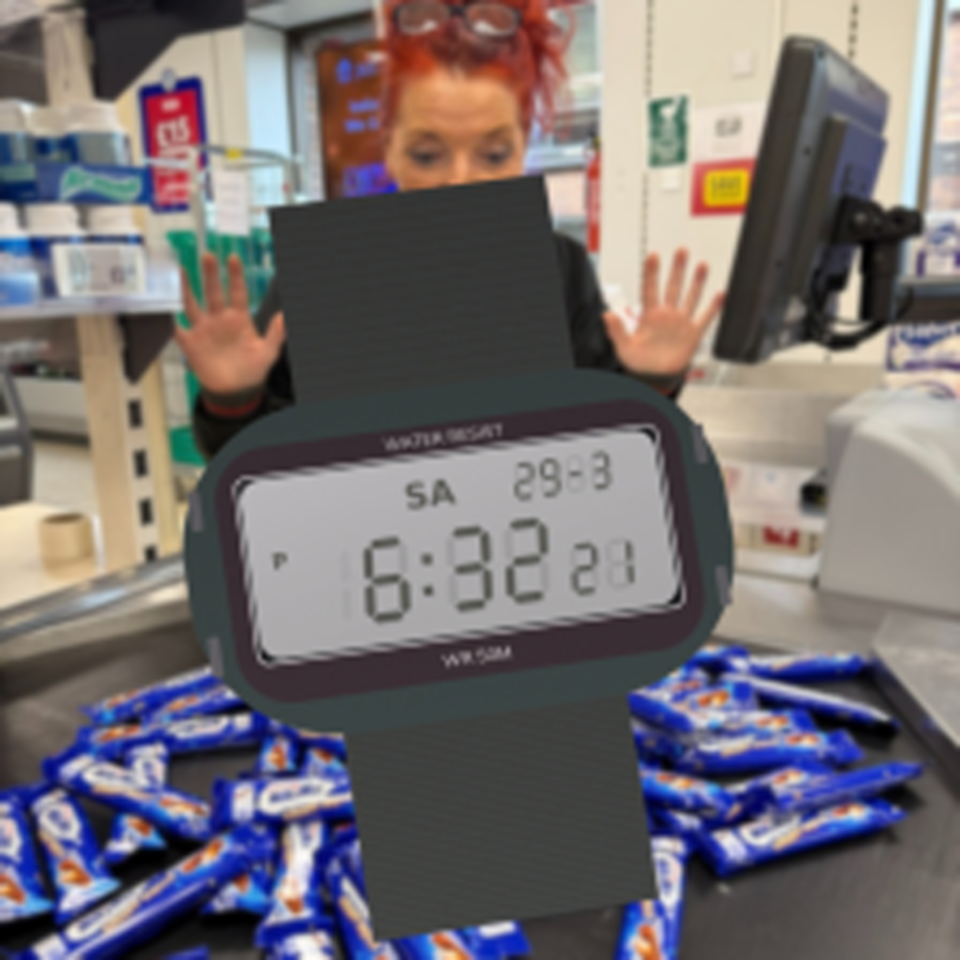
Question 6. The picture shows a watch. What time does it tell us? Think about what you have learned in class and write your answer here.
6:32:21
